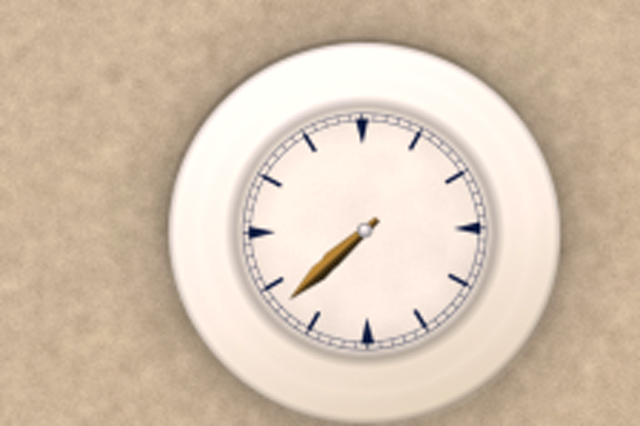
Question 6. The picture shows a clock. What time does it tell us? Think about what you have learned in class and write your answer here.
7:38
